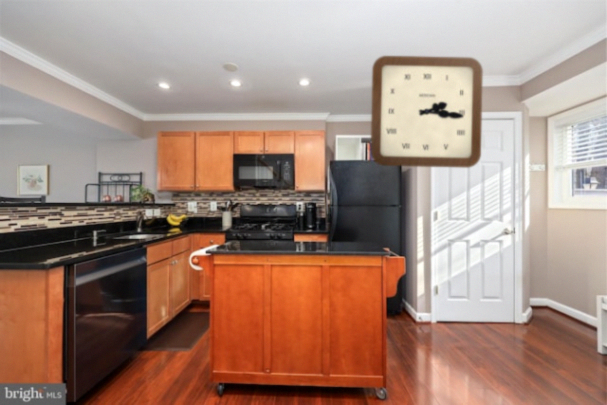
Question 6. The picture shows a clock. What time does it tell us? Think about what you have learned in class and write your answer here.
2:16
